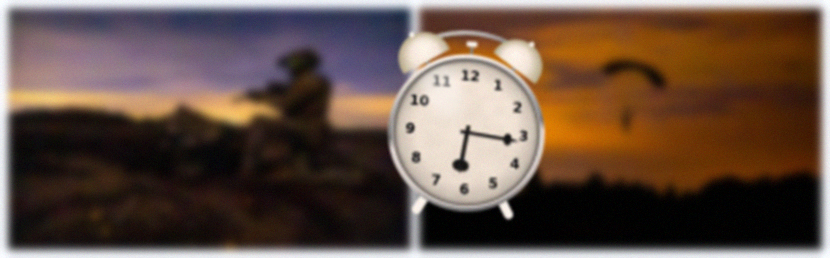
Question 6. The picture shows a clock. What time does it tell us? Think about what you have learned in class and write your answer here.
6:16
